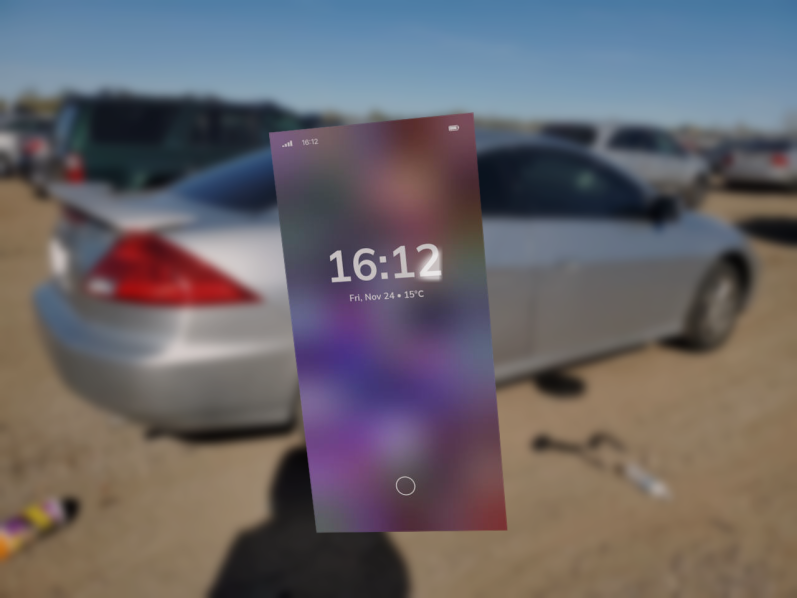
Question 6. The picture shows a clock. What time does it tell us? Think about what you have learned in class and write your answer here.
16:12
